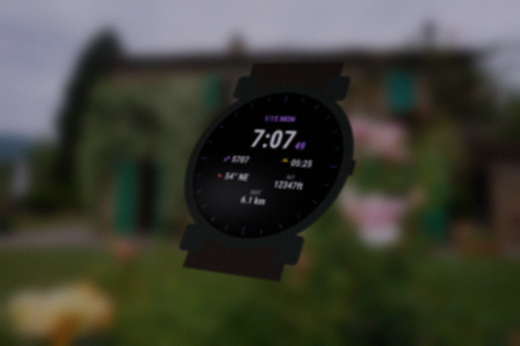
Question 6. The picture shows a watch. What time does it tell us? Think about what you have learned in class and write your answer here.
7:07
